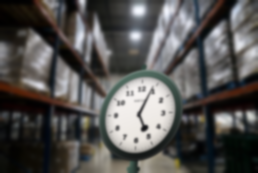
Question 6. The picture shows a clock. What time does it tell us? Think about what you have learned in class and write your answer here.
5:04
